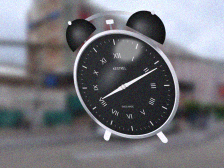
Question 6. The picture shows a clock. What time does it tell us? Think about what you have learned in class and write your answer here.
8:11
